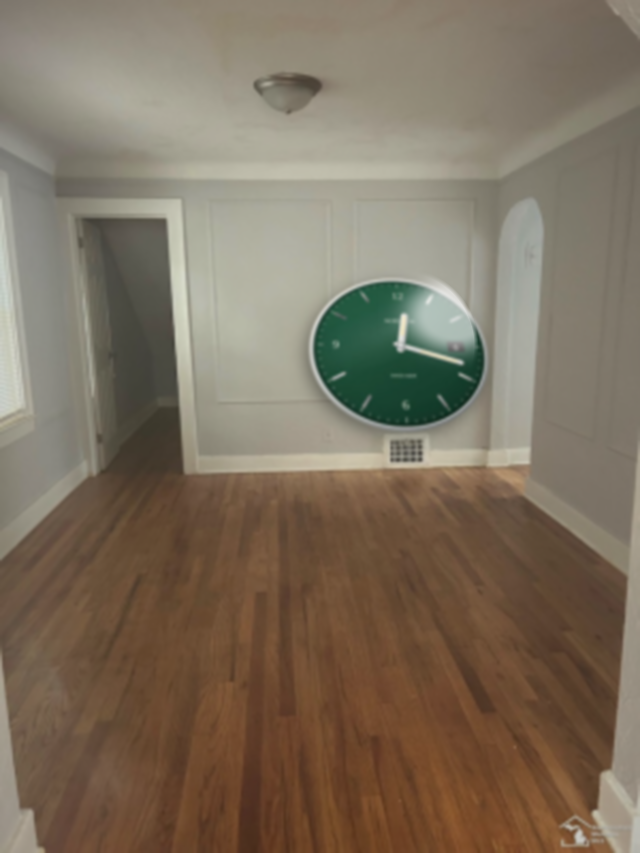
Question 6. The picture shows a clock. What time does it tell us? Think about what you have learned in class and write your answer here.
12:18
